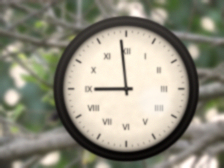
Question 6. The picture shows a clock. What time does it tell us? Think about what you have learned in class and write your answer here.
8:59
